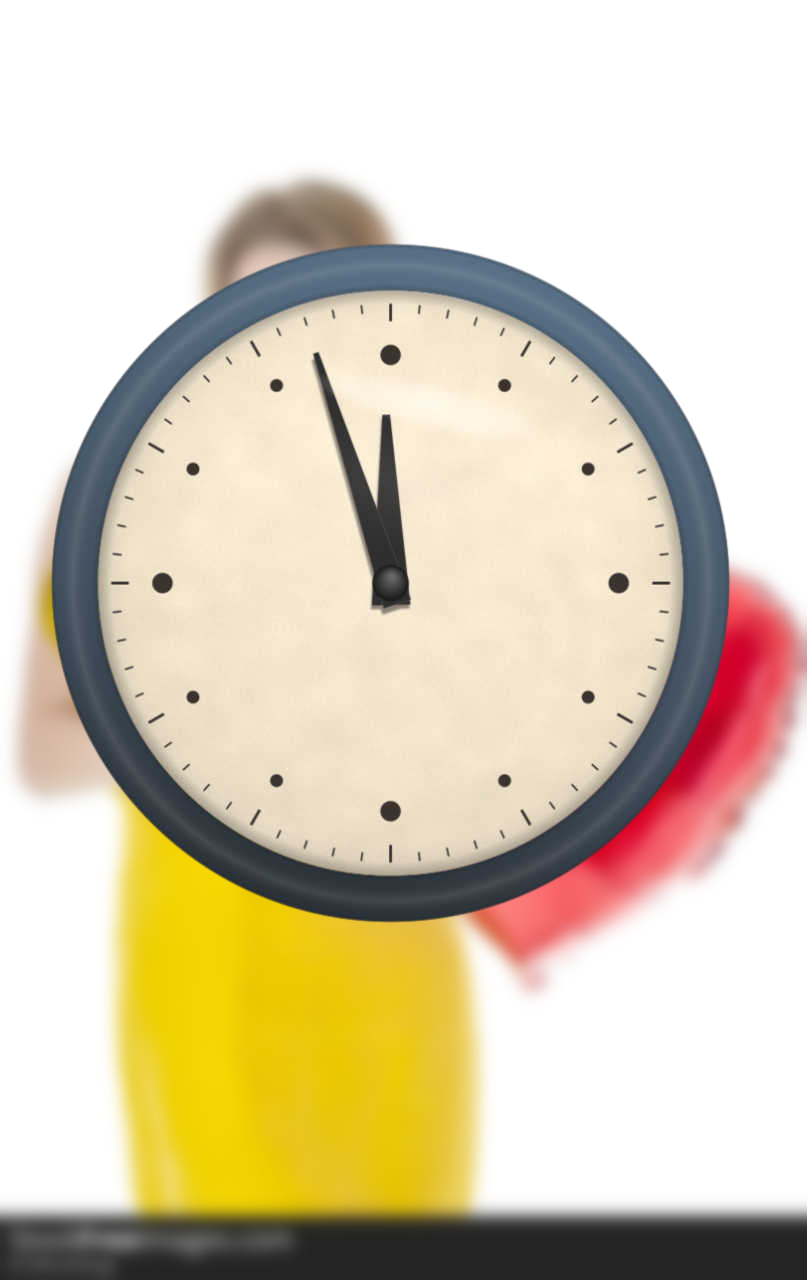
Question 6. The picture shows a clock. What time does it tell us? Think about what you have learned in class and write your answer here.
11:57
